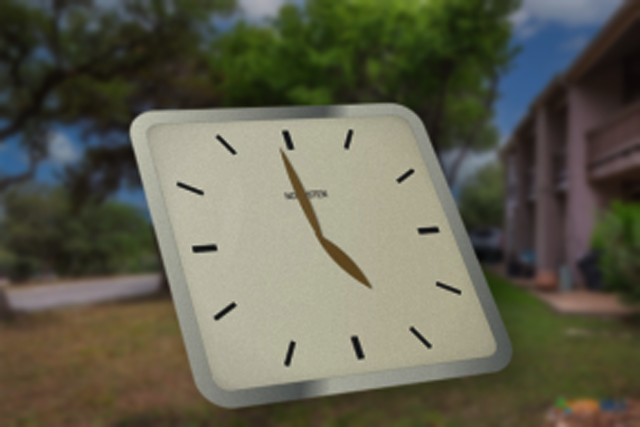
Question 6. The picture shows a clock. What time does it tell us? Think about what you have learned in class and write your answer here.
4:59
